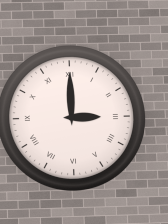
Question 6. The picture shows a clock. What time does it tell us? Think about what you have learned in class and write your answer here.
3:00
